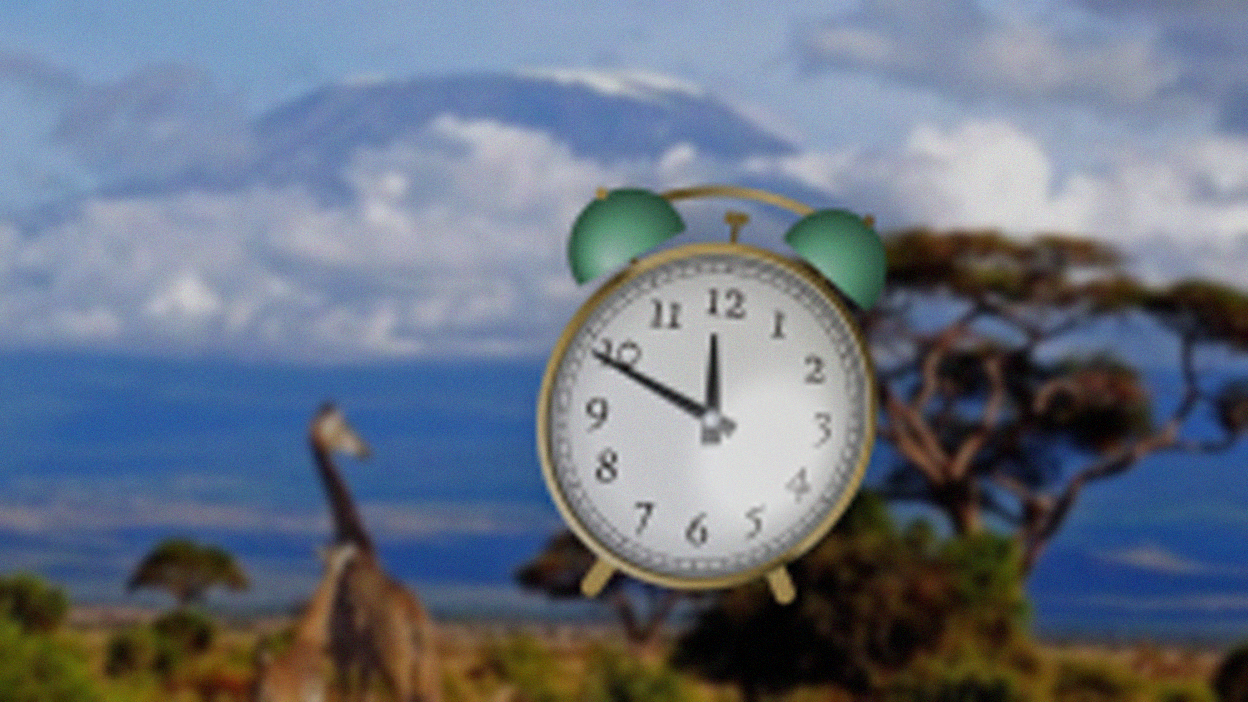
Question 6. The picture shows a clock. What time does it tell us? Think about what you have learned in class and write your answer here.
11:49
